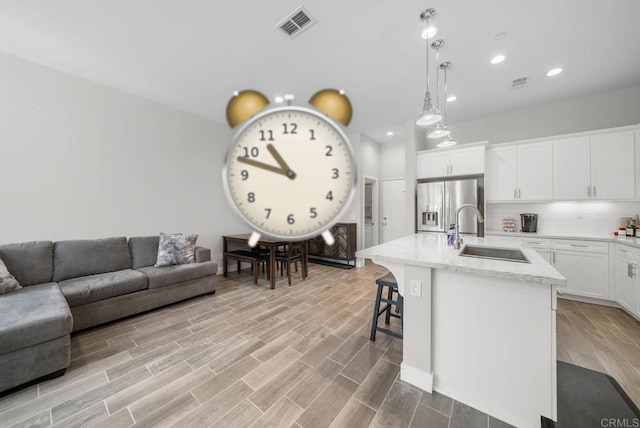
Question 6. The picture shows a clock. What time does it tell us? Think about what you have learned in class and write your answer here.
10:48
